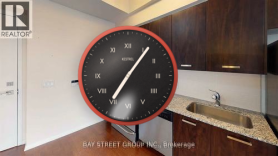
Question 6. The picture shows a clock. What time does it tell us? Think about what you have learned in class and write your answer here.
7:06
